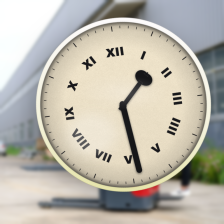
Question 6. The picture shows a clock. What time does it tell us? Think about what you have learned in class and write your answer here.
1:29
